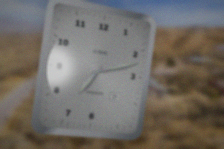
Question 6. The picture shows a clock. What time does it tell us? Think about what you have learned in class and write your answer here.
7:12
